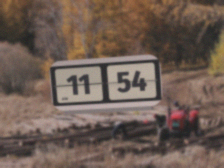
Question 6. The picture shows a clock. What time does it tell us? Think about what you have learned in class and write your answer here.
11:54
